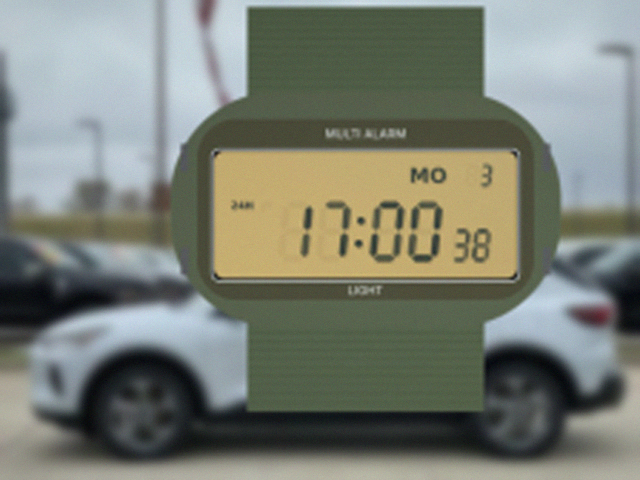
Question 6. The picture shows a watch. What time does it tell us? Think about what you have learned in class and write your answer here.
17:00:38
